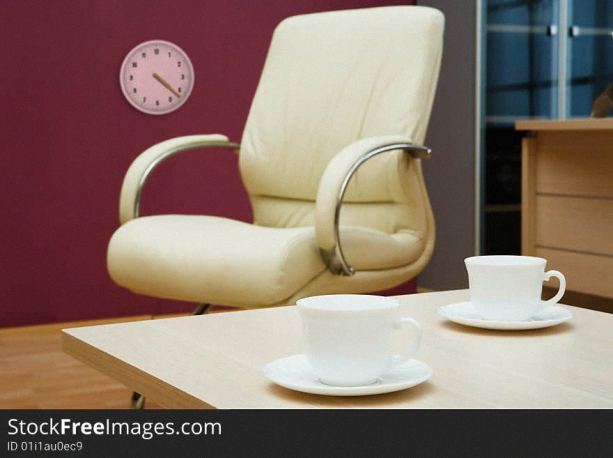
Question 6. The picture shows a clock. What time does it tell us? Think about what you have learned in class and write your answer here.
4:22
